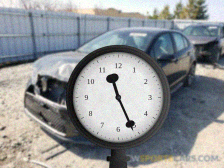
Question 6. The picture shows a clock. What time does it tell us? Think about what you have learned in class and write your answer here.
11:26
